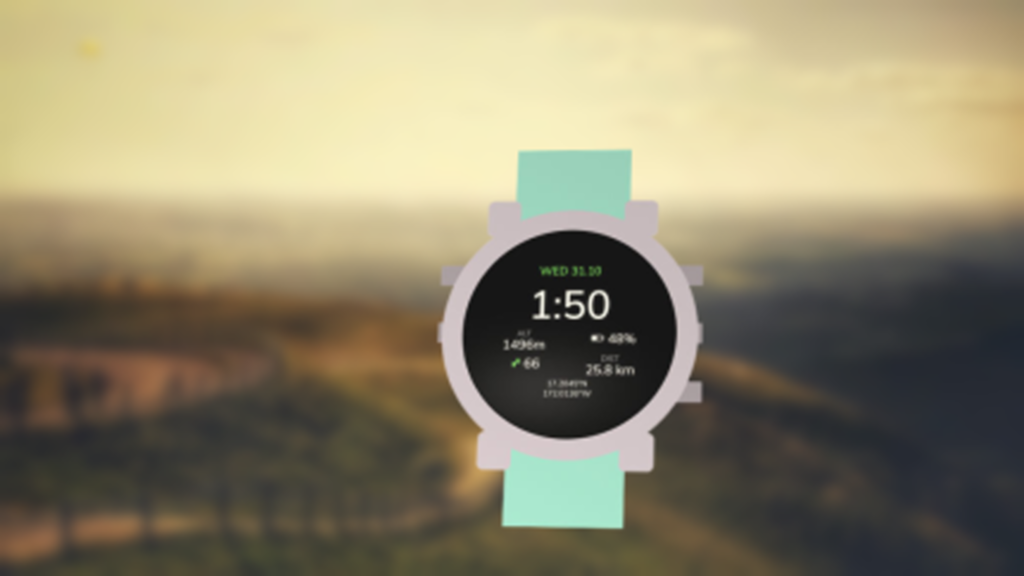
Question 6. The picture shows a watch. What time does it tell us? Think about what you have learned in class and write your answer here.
1:50
